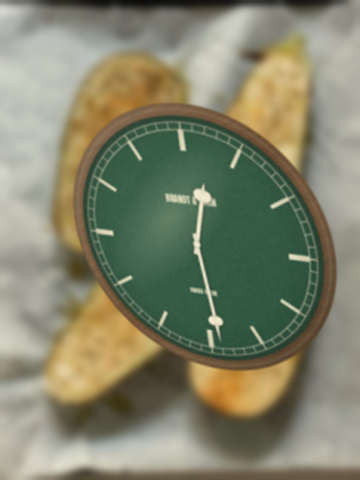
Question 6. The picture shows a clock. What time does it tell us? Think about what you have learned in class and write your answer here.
12:29
